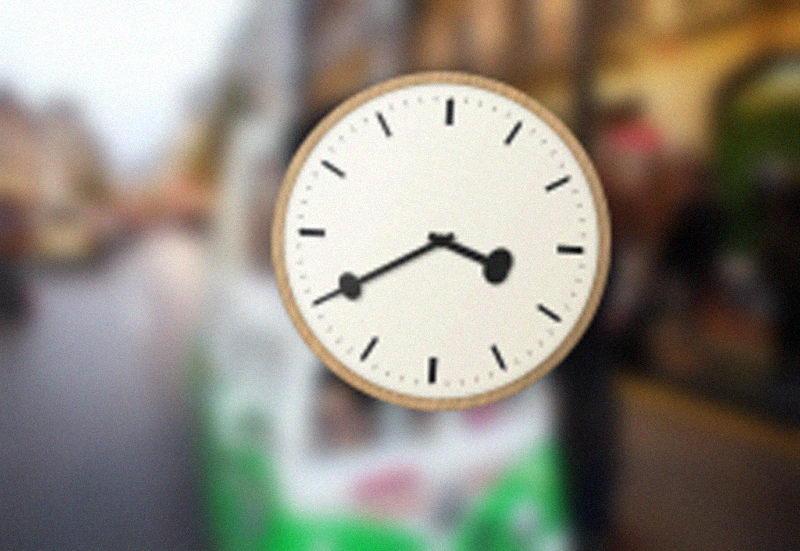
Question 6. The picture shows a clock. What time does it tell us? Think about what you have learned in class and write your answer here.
3:40
